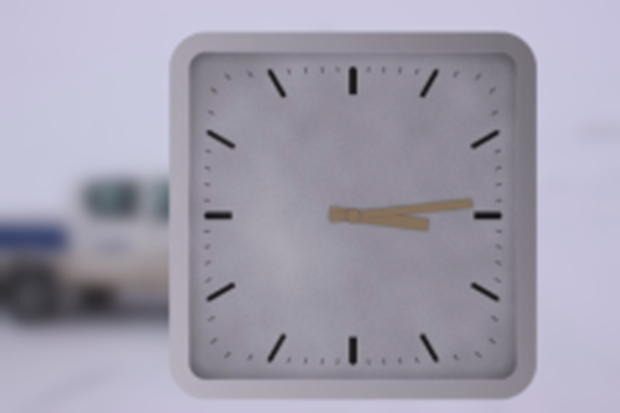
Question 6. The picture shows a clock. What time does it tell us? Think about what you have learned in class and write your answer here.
3:14
